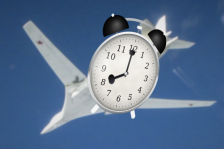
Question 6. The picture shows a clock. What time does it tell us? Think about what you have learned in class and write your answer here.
8:00
